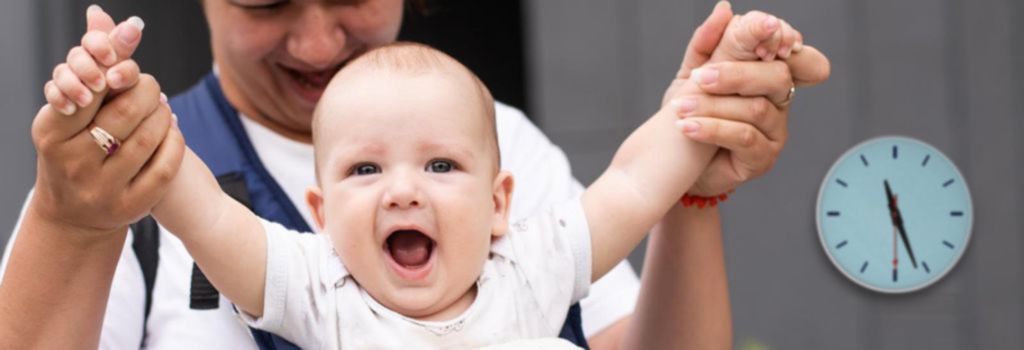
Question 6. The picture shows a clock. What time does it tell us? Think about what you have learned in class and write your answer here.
11:26:30
